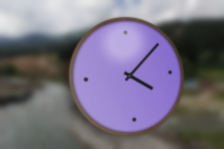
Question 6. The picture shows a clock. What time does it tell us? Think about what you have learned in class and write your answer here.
4:08
